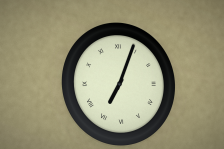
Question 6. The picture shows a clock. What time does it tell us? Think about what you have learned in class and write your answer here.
7:04
